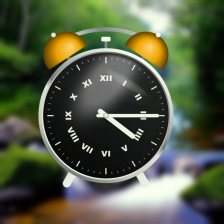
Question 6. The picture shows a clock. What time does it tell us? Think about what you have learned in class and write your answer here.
4:15
